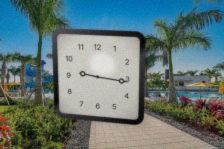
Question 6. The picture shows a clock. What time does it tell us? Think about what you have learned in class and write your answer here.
9:16
